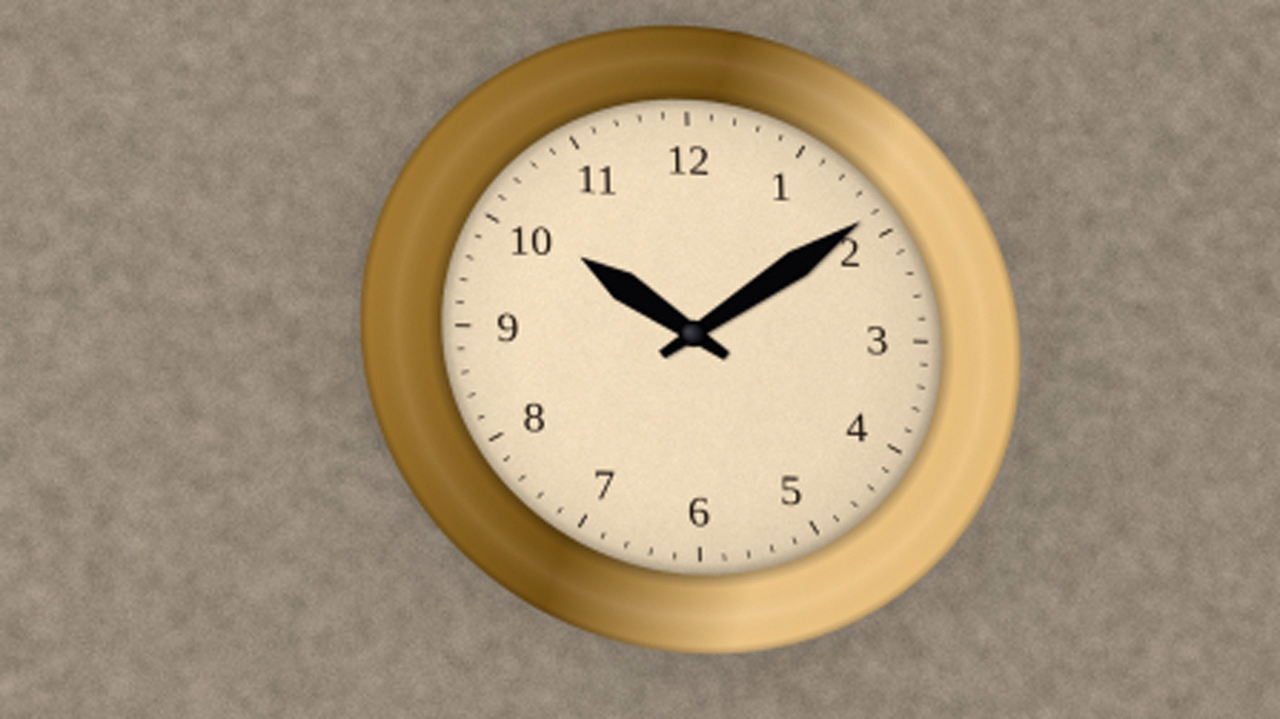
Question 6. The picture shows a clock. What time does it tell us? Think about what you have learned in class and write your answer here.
10:09
